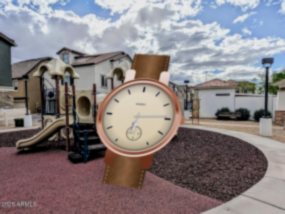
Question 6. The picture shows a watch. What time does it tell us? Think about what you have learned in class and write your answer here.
6:14
